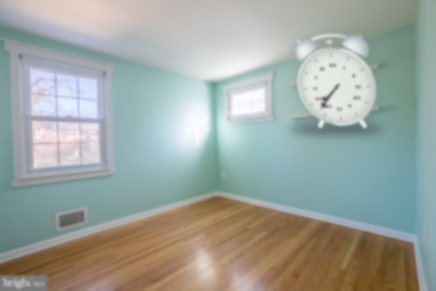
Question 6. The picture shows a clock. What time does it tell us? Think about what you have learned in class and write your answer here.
7:37
